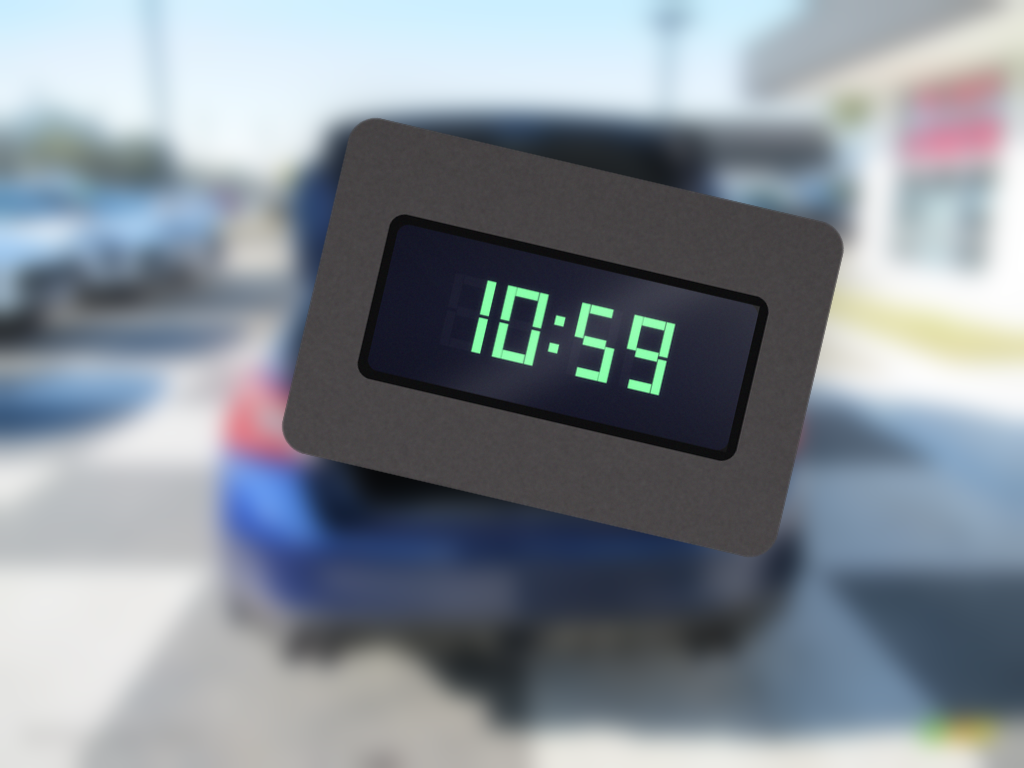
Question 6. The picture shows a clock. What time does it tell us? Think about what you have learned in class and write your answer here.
10:59
